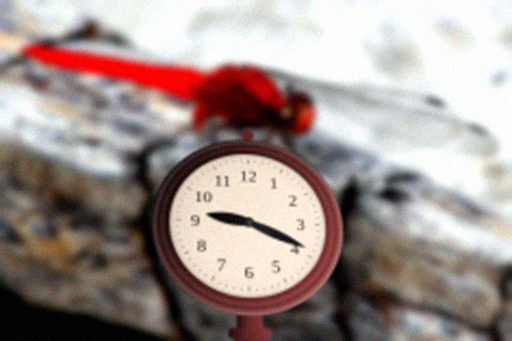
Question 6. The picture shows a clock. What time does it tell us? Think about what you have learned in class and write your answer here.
9:19
